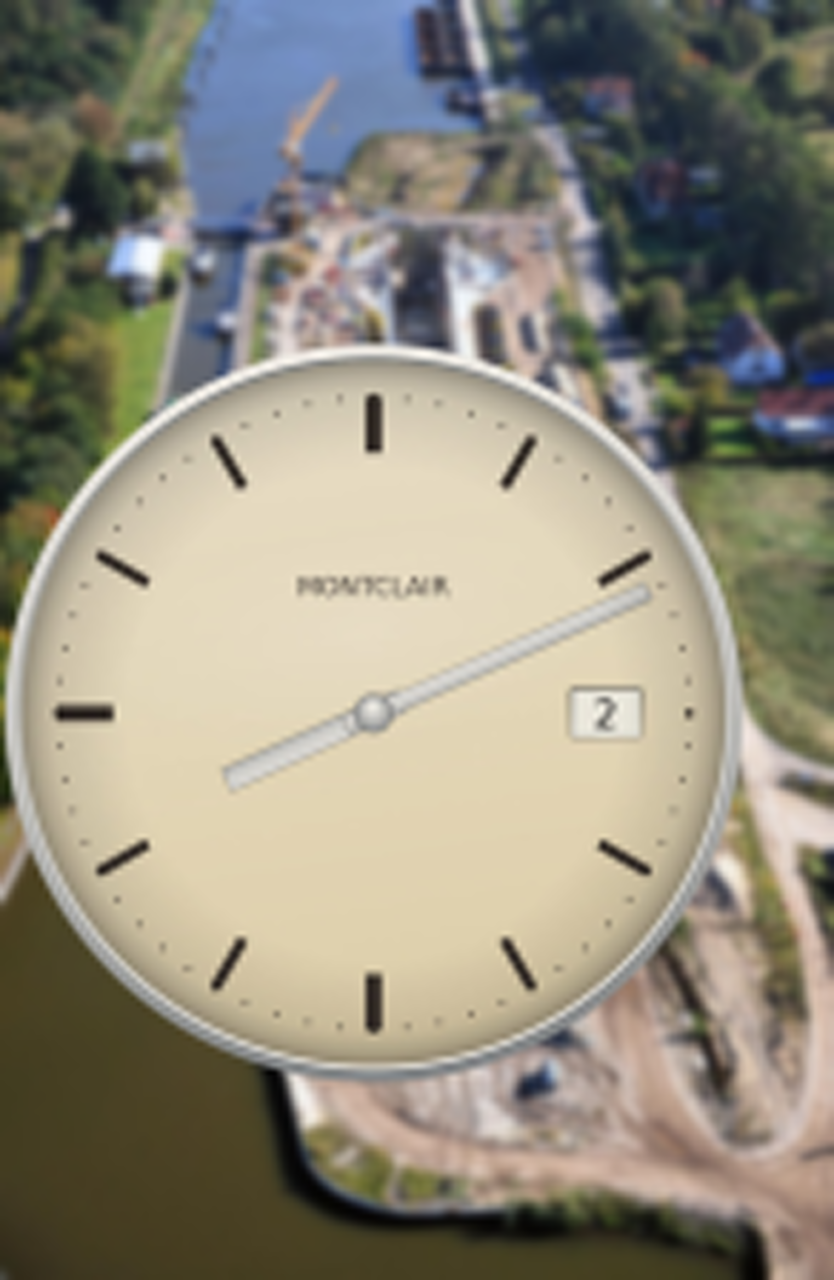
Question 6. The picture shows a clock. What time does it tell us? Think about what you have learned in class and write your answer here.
8:11
